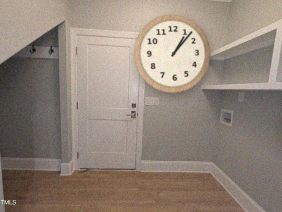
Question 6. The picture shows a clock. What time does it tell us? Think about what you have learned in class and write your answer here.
1:07
